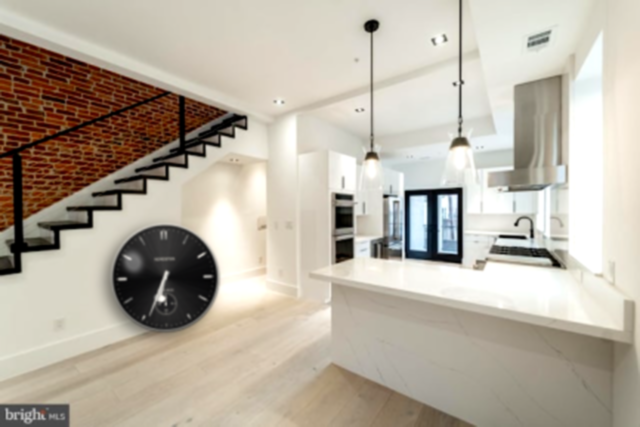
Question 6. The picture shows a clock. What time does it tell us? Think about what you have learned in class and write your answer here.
6:34
